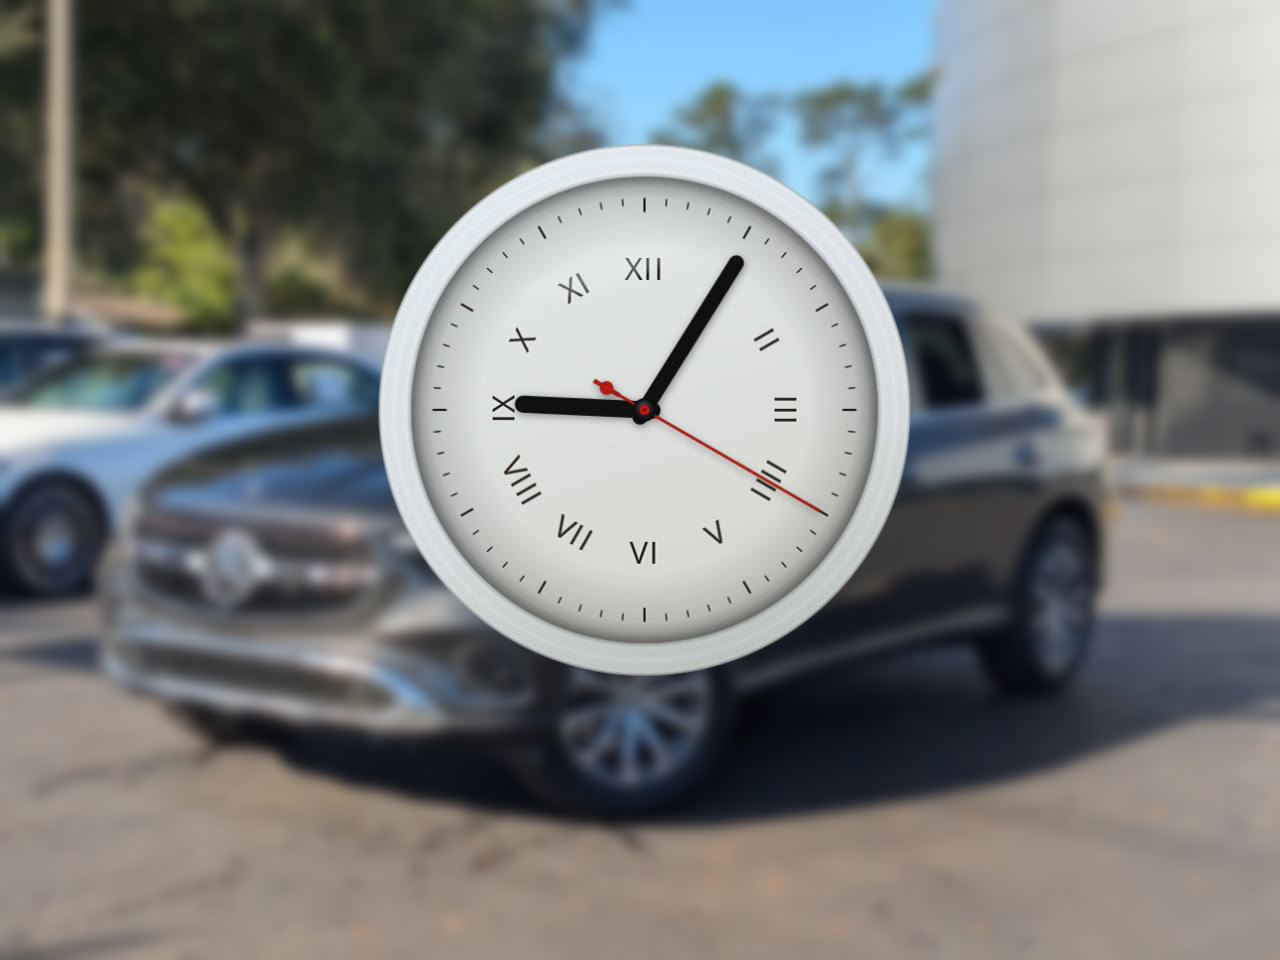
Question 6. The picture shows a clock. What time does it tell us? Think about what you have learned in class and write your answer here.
9:05:20
